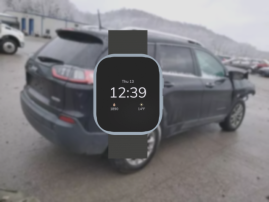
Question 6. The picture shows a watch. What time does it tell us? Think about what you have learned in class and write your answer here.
12:39
